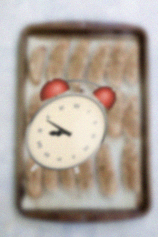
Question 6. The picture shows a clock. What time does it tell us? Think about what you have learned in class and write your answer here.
8:49
